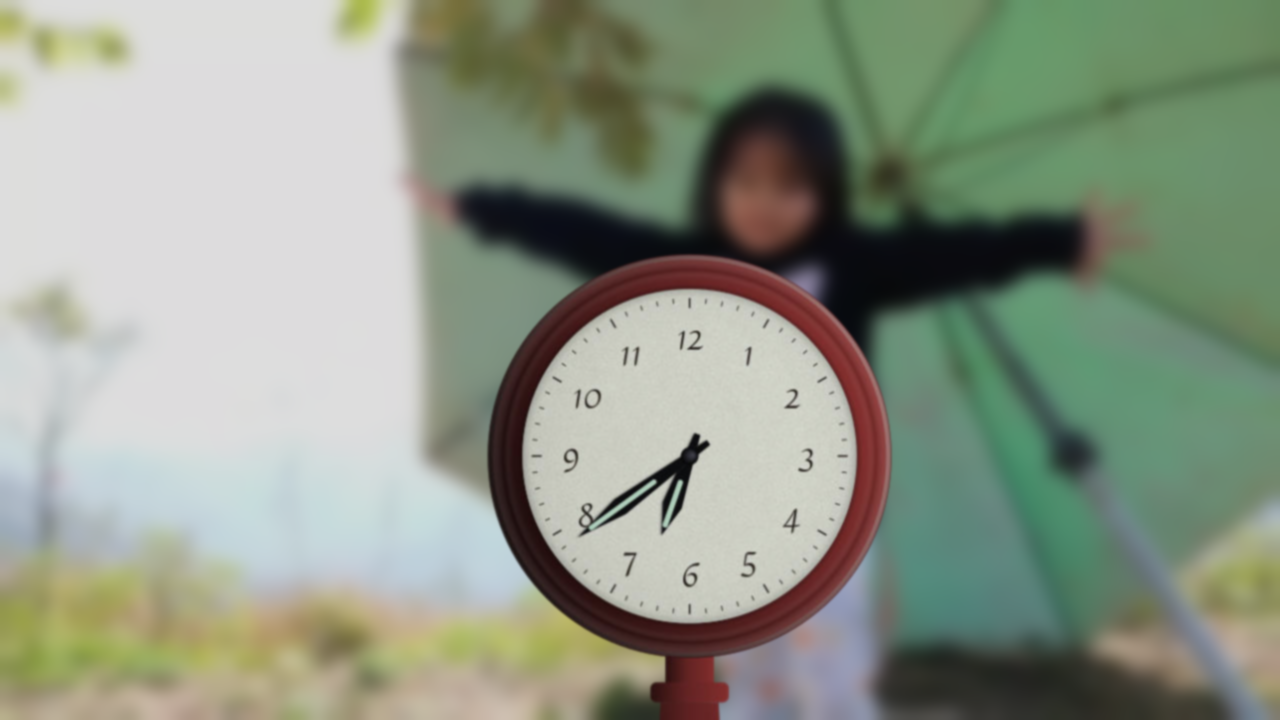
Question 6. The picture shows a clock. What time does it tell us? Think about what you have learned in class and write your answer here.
6:39
